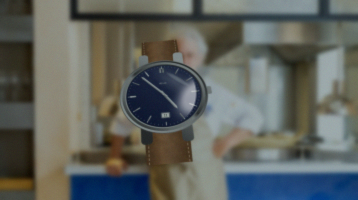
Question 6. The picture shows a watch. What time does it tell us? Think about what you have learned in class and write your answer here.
4:53
